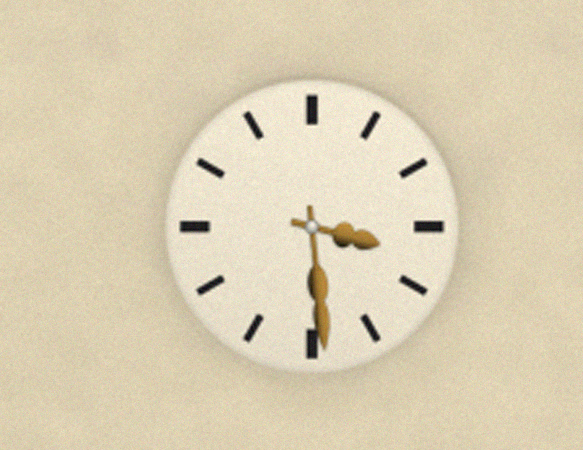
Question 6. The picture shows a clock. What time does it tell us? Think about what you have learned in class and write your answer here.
3:29
